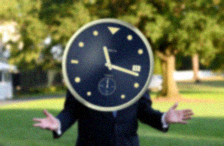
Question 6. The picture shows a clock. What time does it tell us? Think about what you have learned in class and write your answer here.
11:17
